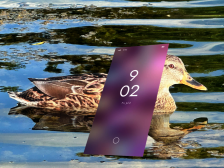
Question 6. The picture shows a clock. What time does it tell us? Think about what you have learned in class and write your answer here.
9:02
